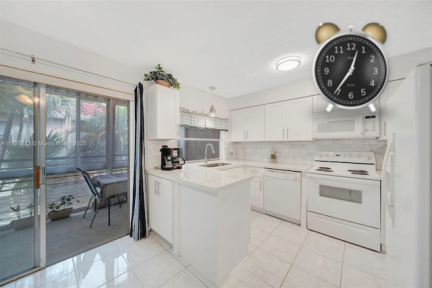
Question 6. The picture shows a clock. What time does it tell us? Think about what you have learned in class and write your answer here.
12:36
